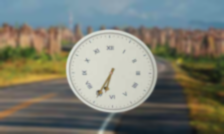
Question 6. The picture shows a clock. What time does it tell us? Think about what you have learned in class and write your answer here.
6:35
